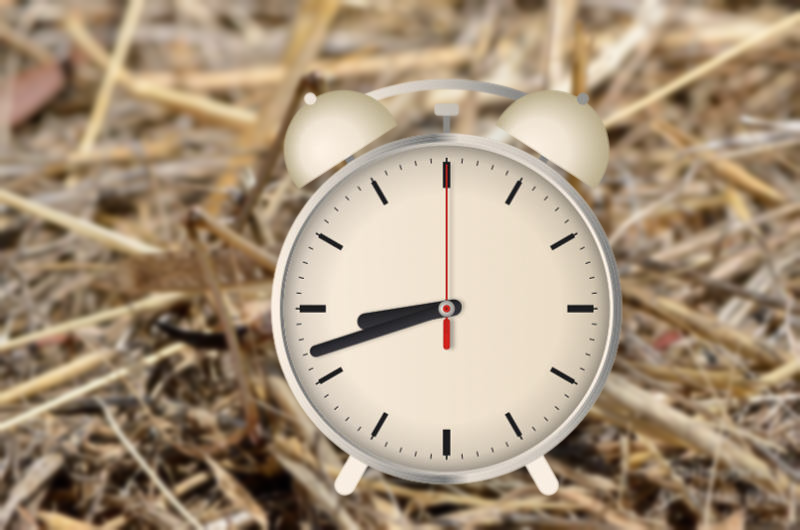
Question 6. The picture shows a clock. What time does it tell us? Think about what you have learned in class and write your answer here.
8:42:00
